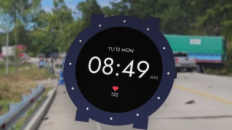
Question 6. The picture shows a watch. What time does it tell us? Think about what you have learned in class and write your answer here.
8:49
